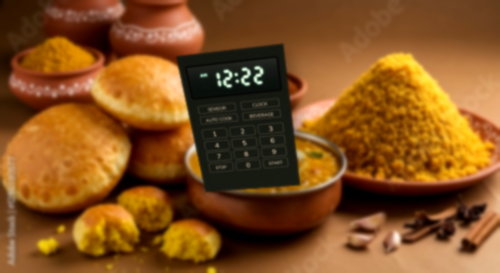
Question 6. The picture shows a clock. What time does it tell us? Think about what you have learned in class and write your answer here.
12:22
